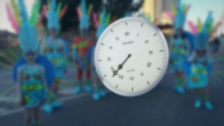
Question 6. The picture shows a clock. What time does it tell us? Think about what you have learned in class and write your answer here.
7:38
